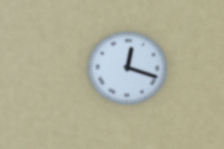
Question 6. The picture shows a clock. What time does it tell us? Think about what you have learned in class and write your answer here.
12:18
